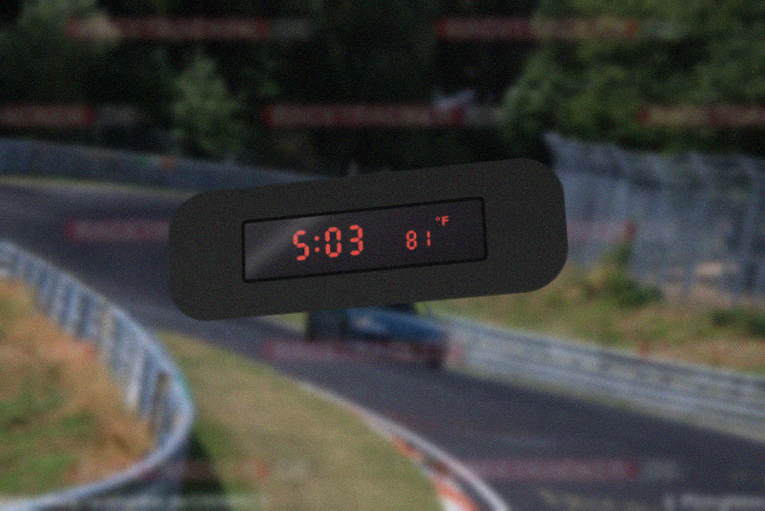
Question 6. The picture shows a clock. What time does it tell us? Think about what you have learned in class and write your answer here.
5:03
